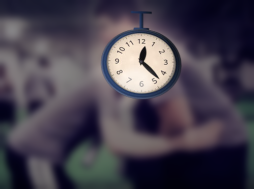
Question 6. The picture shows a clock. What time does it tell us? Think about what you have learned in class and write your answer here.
12:23
